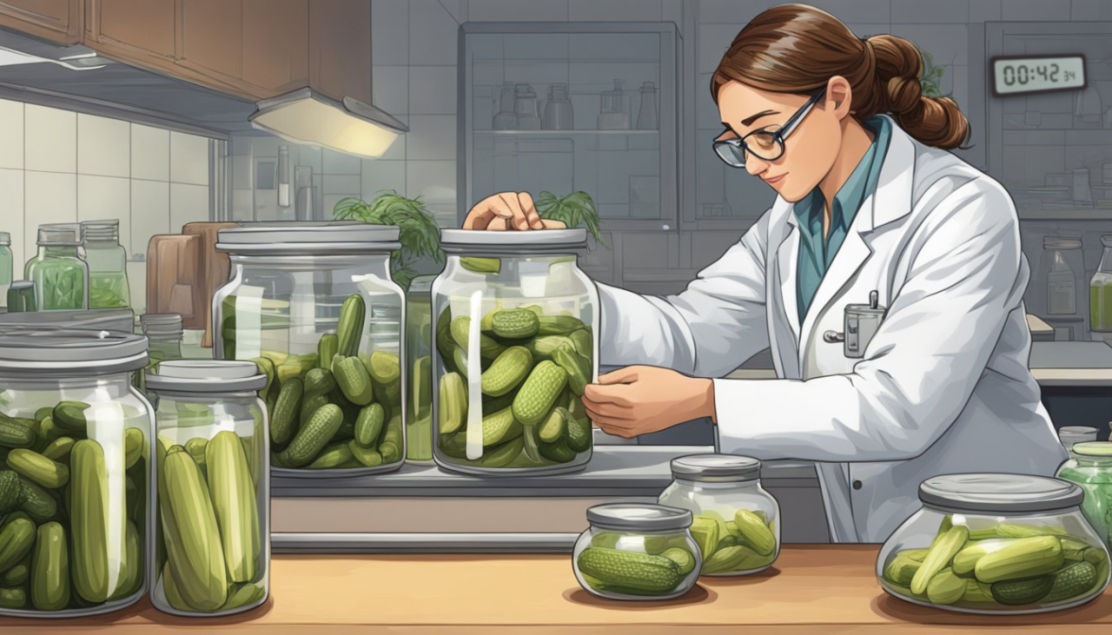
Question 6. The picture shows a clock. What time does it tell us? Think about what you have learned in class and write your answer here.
0:42
